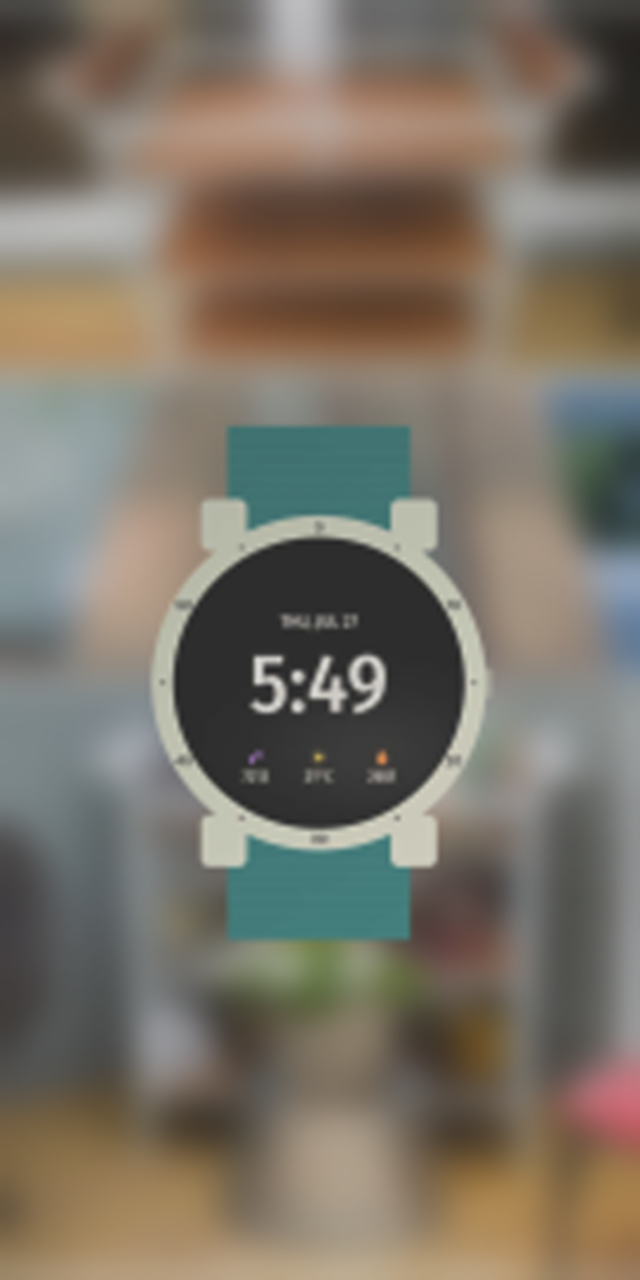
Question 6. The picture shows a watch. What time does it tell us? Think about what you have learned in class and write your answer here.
5:49
